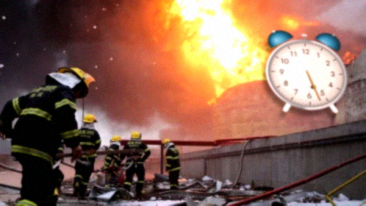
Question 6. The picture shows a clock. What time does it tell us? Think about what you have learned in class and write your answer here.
5:27
